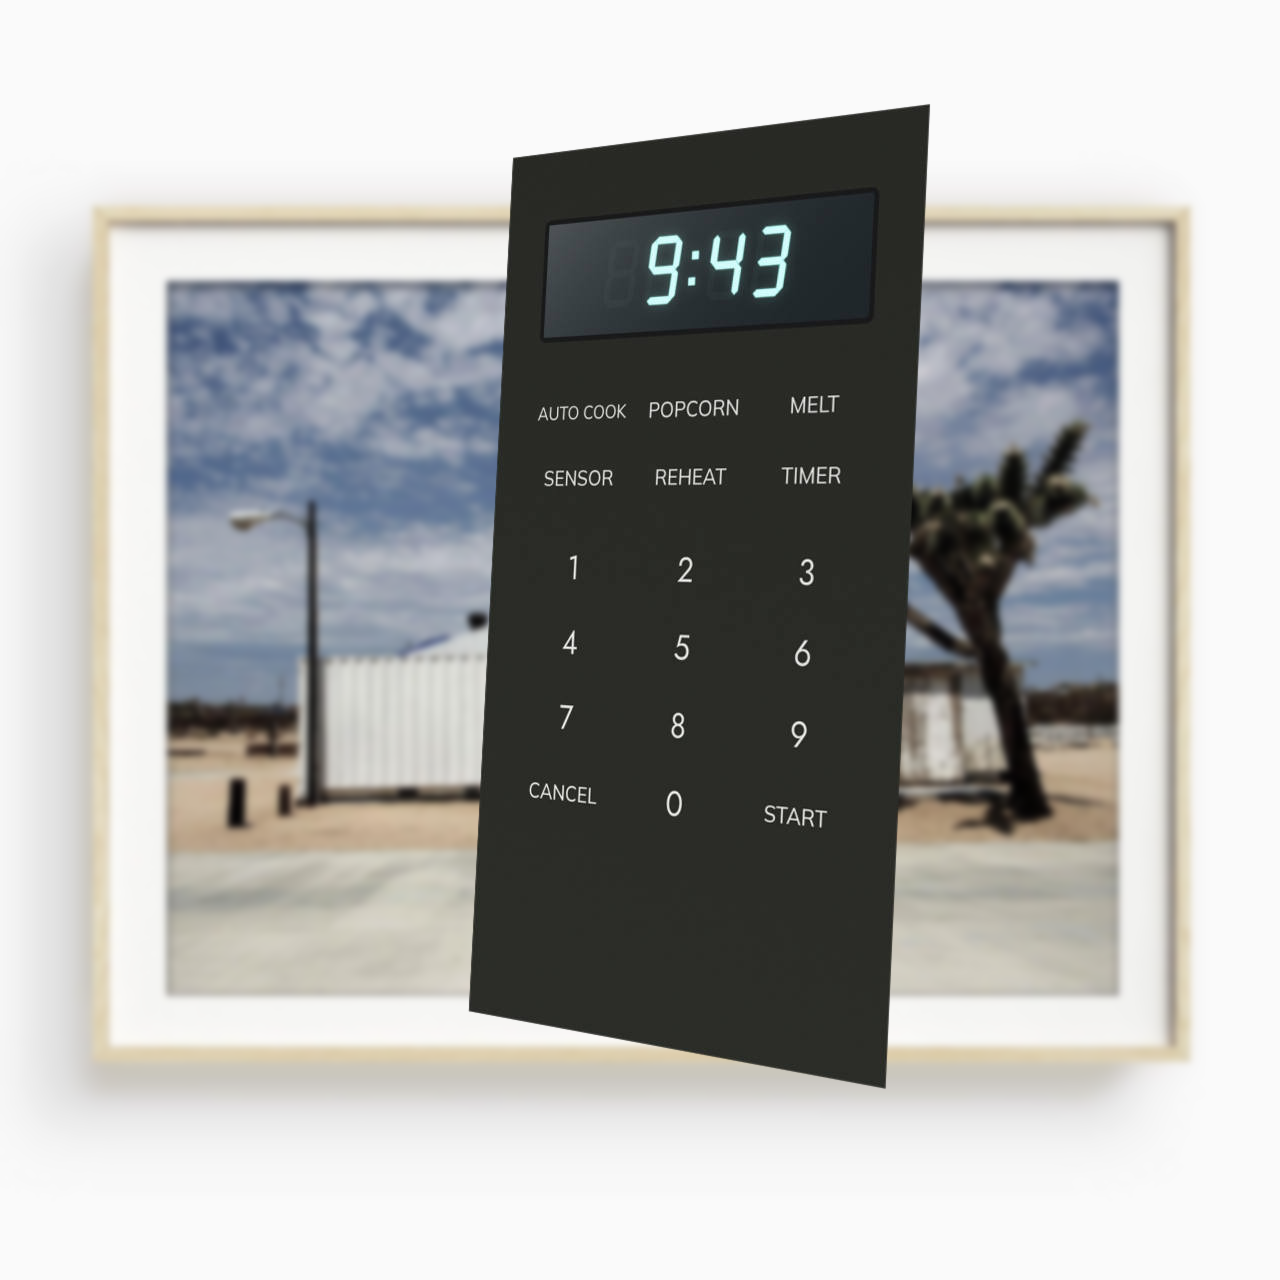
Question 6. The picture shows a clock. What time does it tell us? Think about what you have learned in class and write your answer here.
9:43
